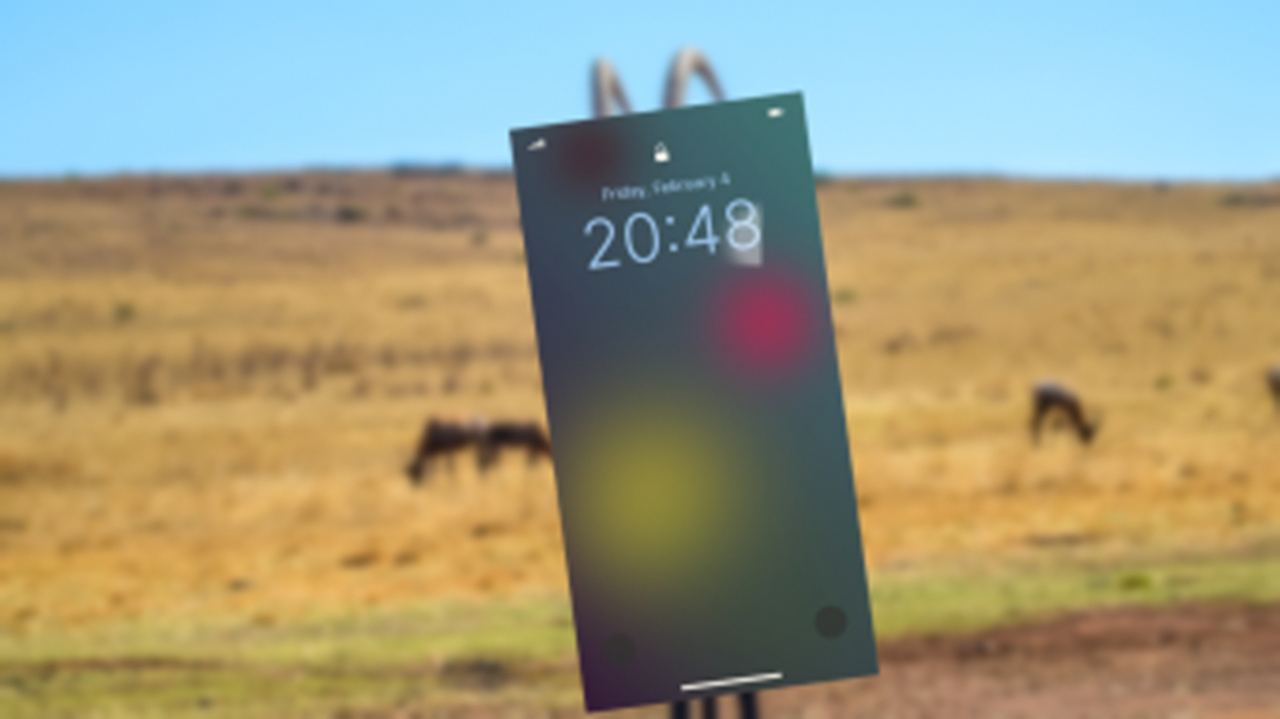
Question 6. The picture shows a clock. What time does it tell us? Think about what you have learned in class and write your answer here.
20:48
